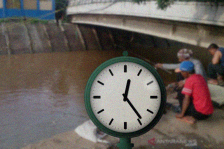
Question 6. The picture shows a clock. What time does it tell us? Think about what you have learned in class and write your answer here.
12:24
